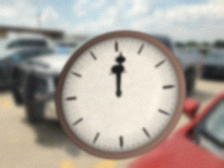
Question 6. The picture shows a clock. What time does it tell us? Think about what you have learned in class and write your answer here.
12:01
